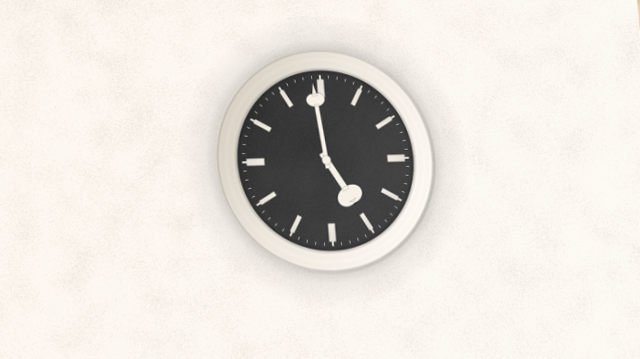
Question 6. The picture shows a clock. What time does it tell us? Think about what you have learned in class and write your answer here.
4:59
